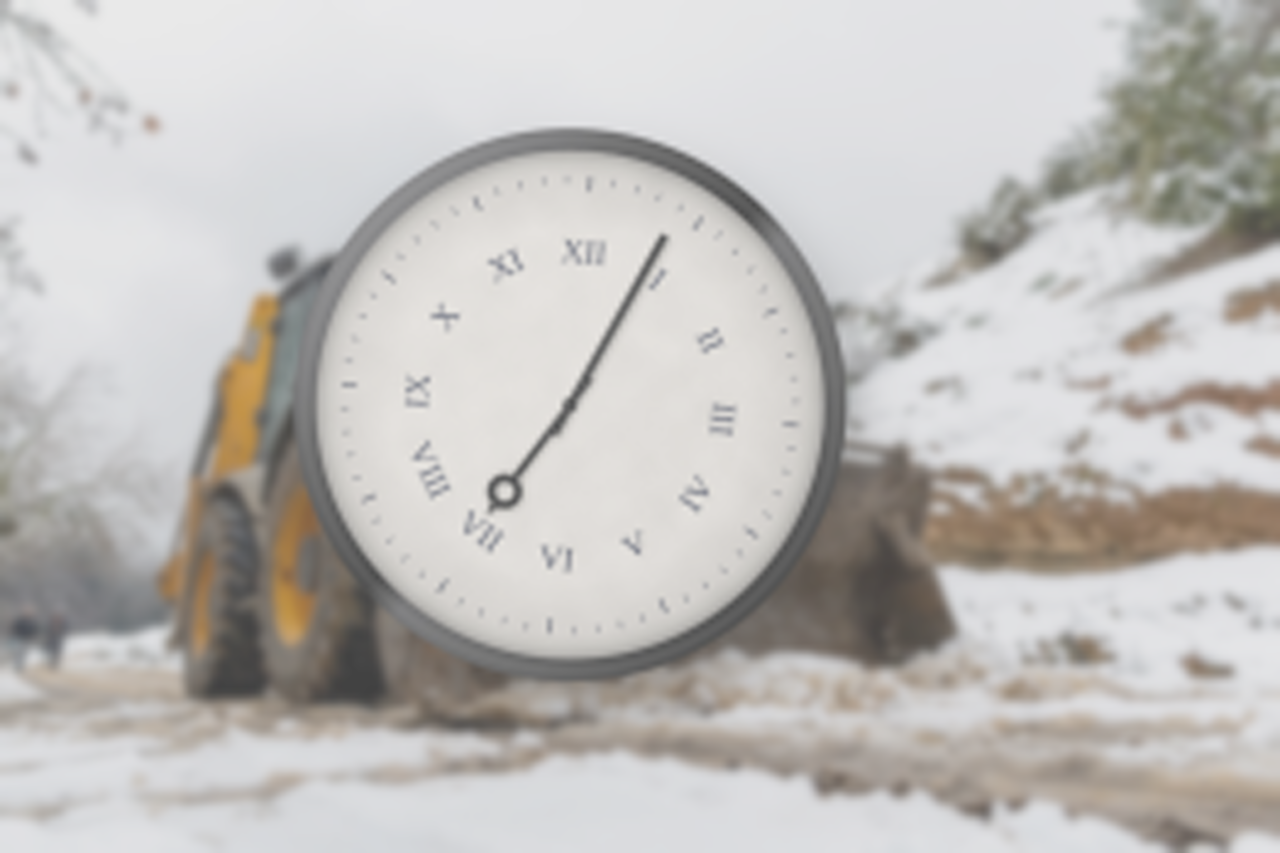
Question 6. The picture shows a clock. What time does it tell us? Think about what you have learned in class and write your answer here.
7:04
